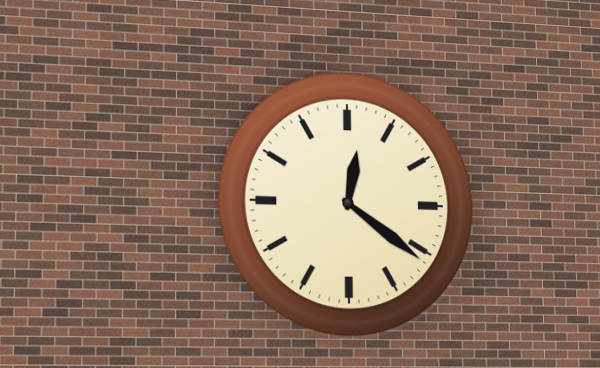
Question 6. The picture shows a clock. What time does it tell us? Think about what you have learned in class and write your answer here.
12:21
